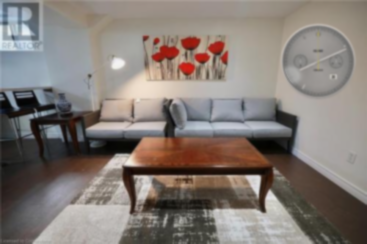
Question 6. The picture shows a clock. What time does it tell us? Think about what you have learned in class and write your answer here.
8:11
